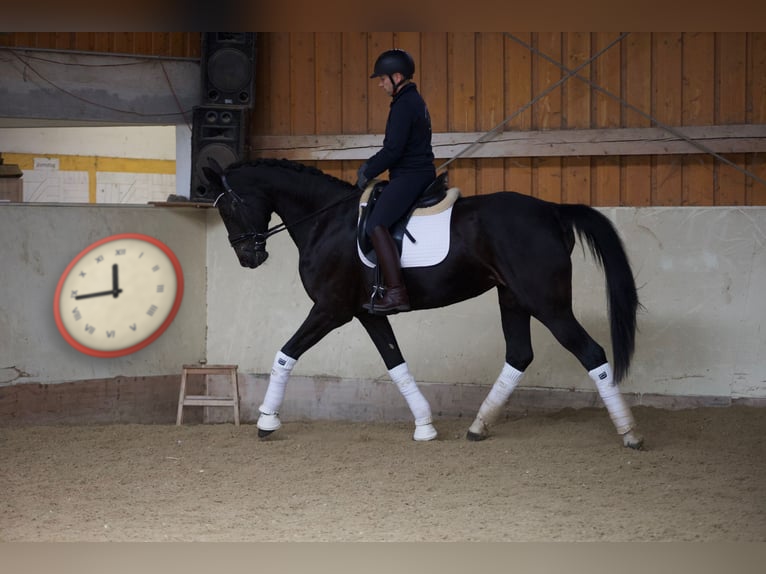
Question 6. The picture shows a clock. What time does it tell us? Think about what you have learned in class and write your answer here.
11:44
